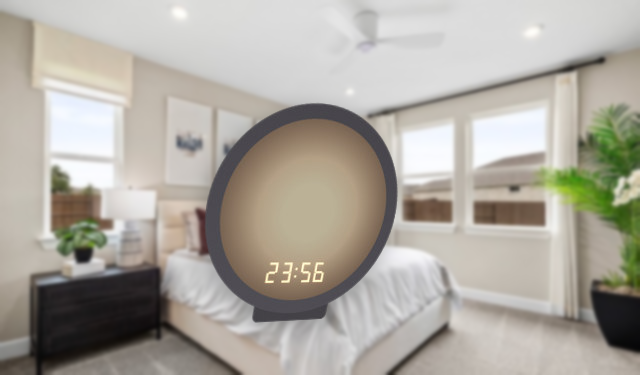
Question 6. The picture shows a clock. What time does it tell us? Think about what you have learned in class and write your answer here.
23:56
